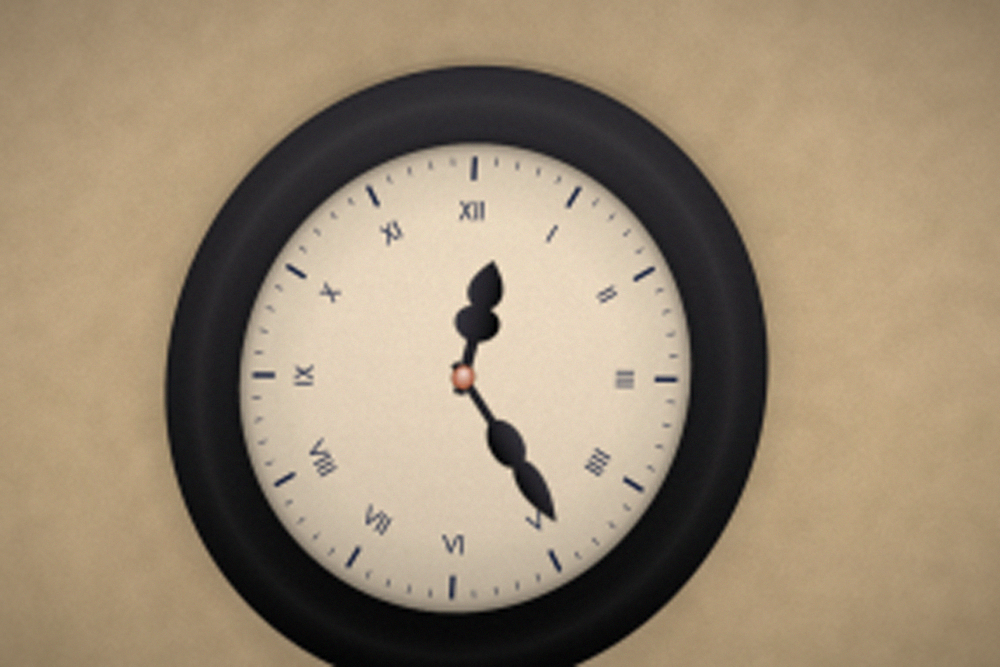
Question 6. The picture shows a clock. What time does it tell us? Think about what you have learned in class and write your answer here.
12:24
